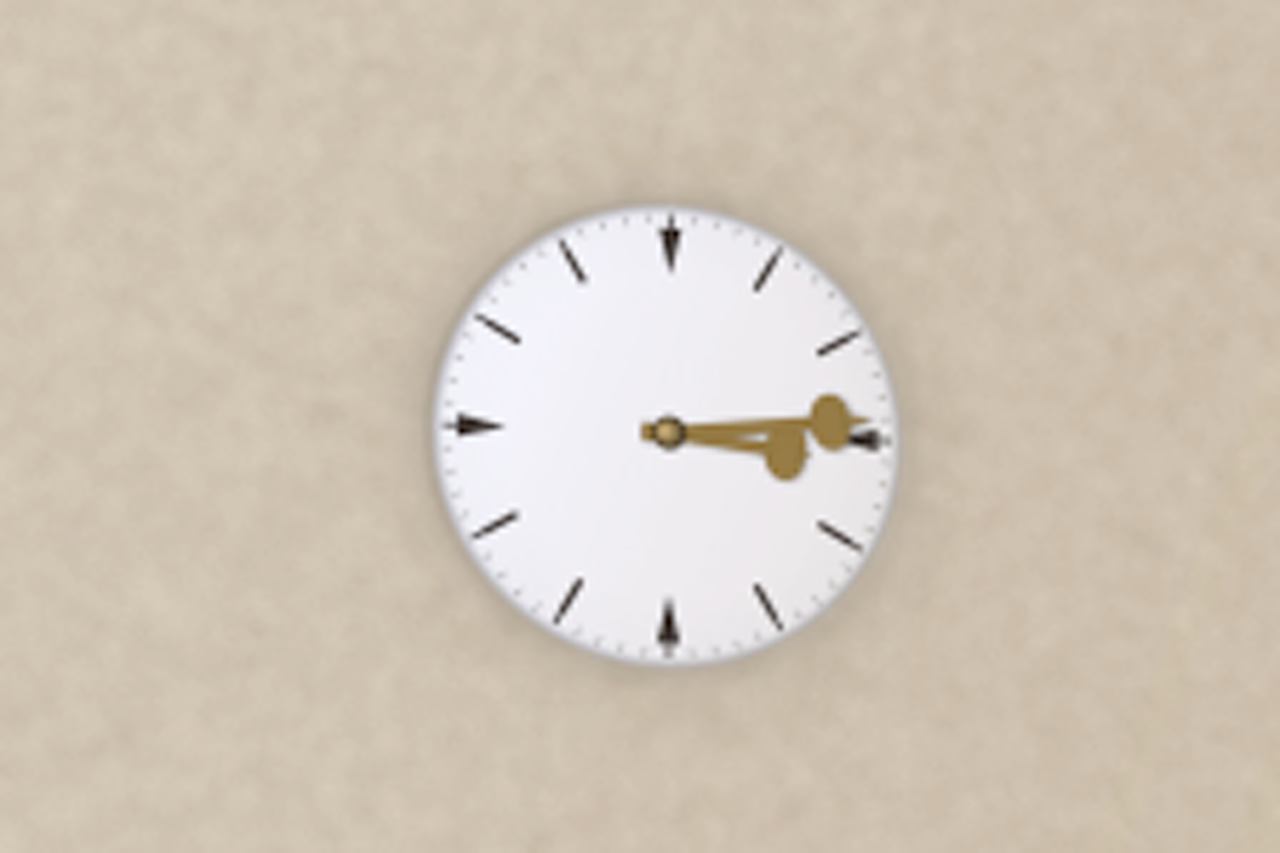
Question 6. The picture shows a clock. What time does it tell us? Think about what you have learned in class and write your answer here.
3:14
